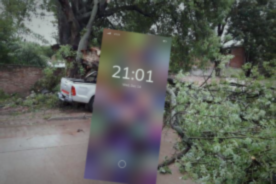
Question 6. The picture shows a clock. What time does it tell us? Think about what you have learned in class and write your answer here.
21:01
